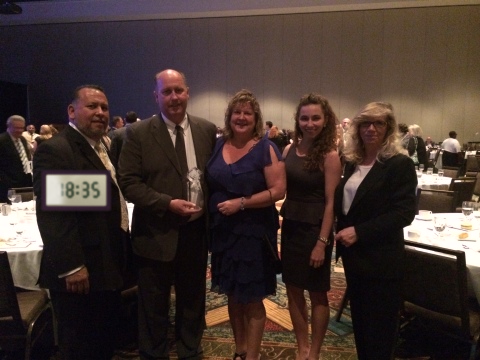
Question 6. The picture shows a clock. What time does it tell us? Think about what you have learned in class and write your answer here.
18:35
